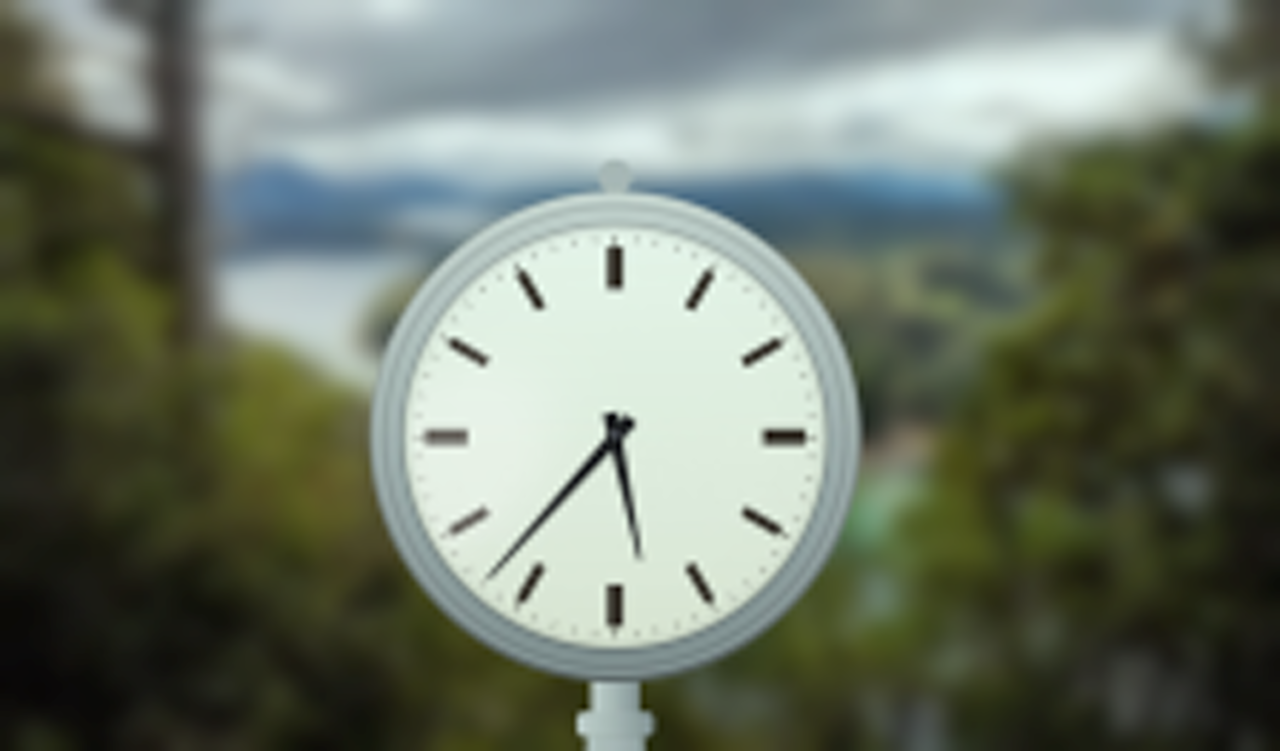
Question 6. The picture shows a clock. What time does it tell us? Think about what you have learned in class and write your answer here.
5:37
